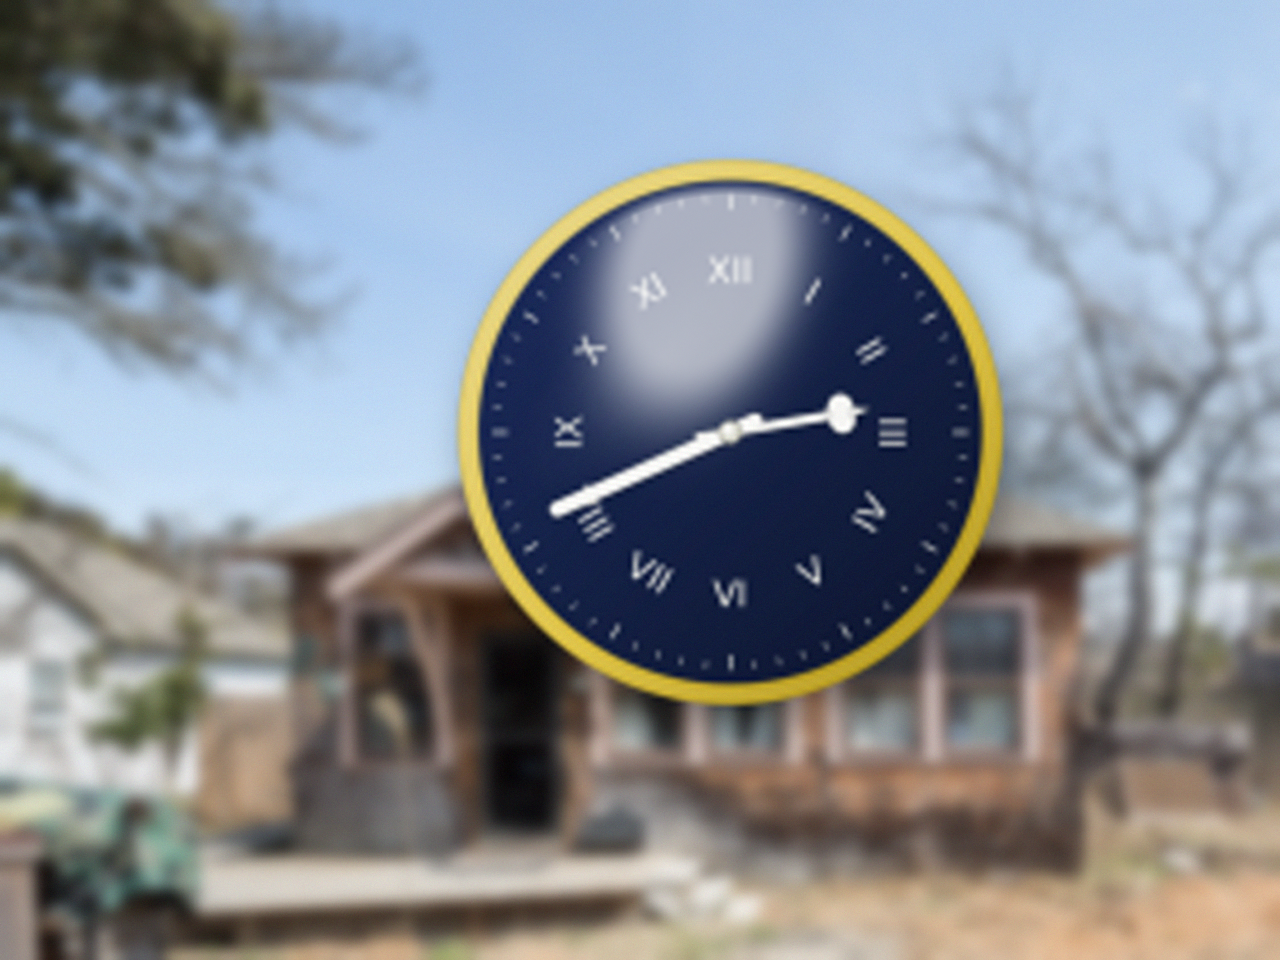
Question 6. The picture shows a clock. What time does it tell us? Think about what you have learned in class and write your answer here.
2:41
